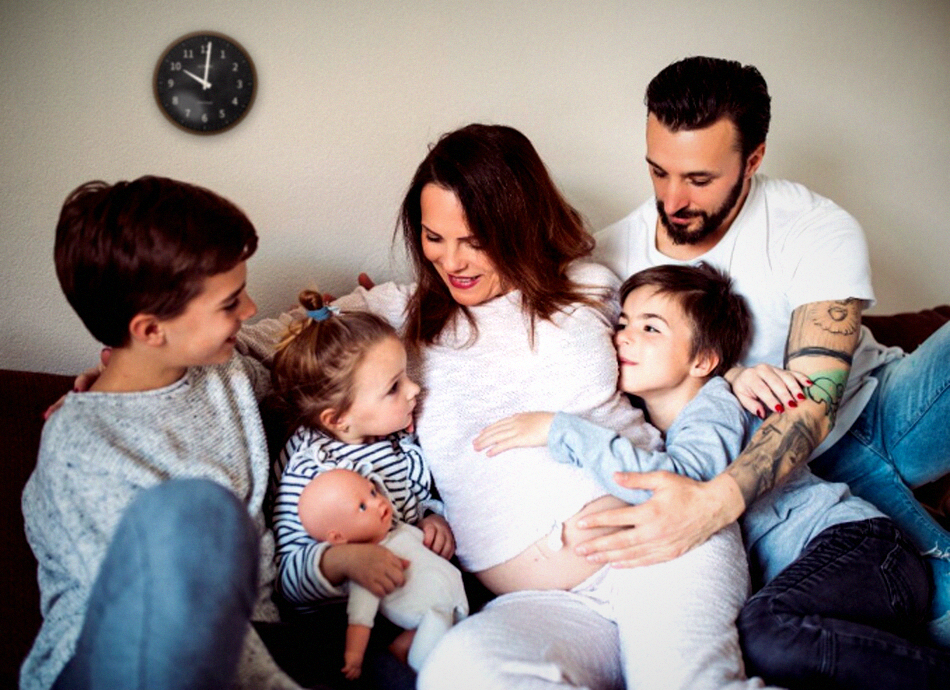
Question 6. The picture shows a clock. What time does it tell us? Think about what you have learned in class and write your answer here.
10:01
